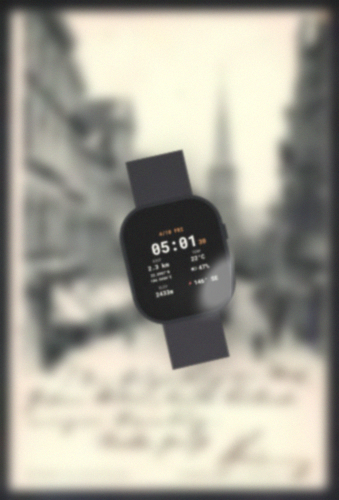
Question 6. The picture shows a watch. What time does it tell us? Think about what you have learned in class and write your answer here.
5:01
